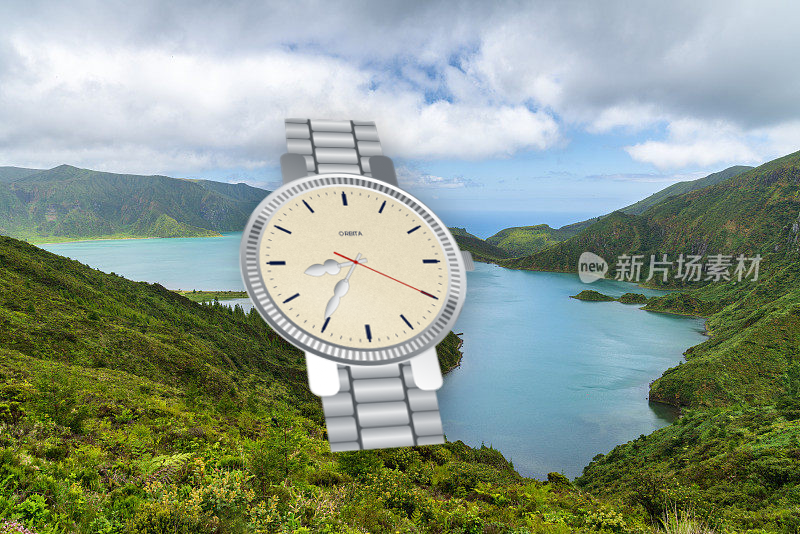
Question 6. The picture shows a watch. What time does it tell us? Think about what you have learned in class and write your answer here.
8:35:20
